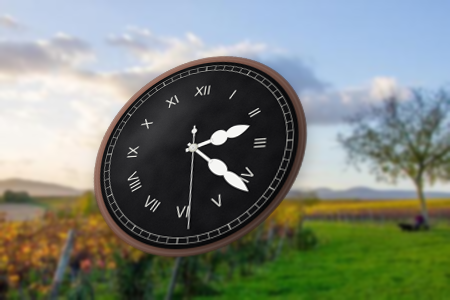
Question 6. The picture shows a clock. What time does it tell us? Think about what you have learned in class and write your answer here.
2:21:29
